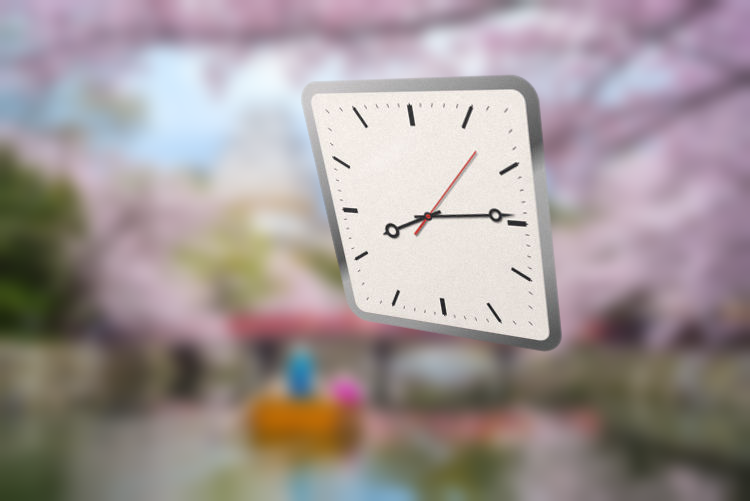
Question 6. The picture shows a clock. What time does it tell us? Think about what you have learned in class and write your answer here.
8:14:07
